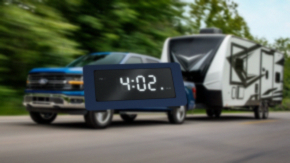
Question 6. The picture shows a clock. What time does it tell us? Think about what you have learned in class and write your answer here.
4:02
